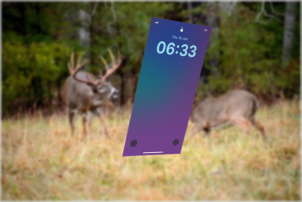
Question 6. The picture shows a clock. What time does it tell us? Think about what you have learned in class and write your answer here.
6:33
